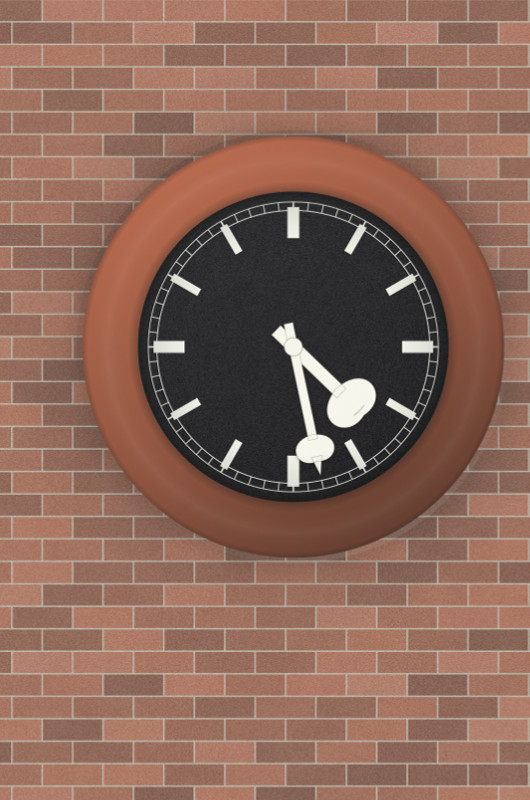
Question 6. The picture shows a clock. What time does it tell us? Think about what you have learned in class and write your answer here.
4:28
